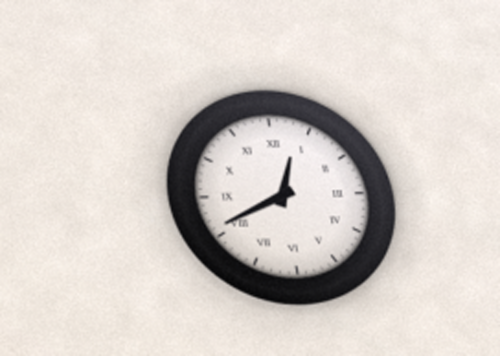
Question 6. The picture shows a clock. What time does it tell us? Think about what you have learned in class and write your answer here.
12:41
